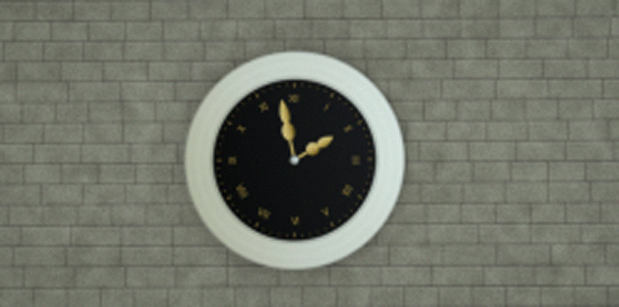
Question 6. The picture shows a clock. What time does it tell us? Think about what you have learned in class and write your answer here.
1:58
